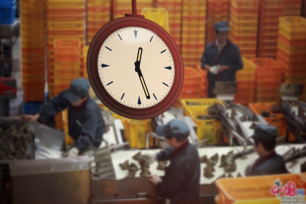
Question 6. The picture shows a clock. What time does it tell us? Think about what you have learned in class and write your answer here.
12:27
